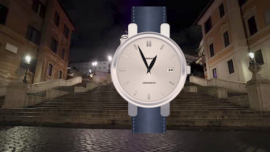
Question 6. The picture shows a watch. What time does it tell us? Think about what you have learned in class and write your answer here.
12:56
